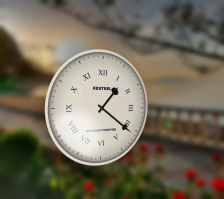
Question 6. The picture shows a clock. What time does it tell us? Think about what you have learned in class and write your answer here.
1:21
